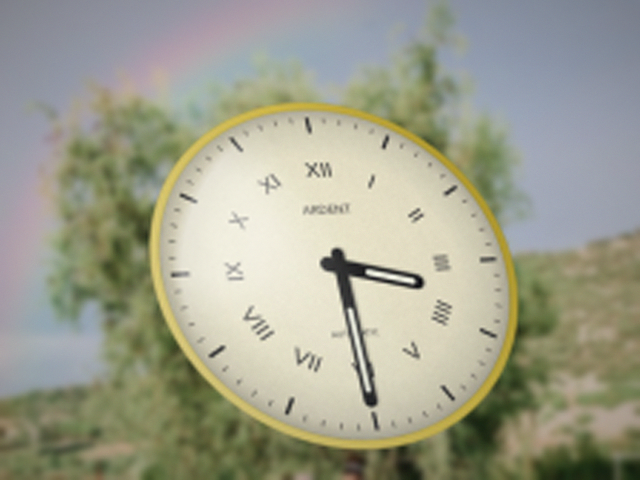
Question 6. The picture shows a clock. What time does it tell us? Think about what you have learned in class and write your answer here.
3:30
